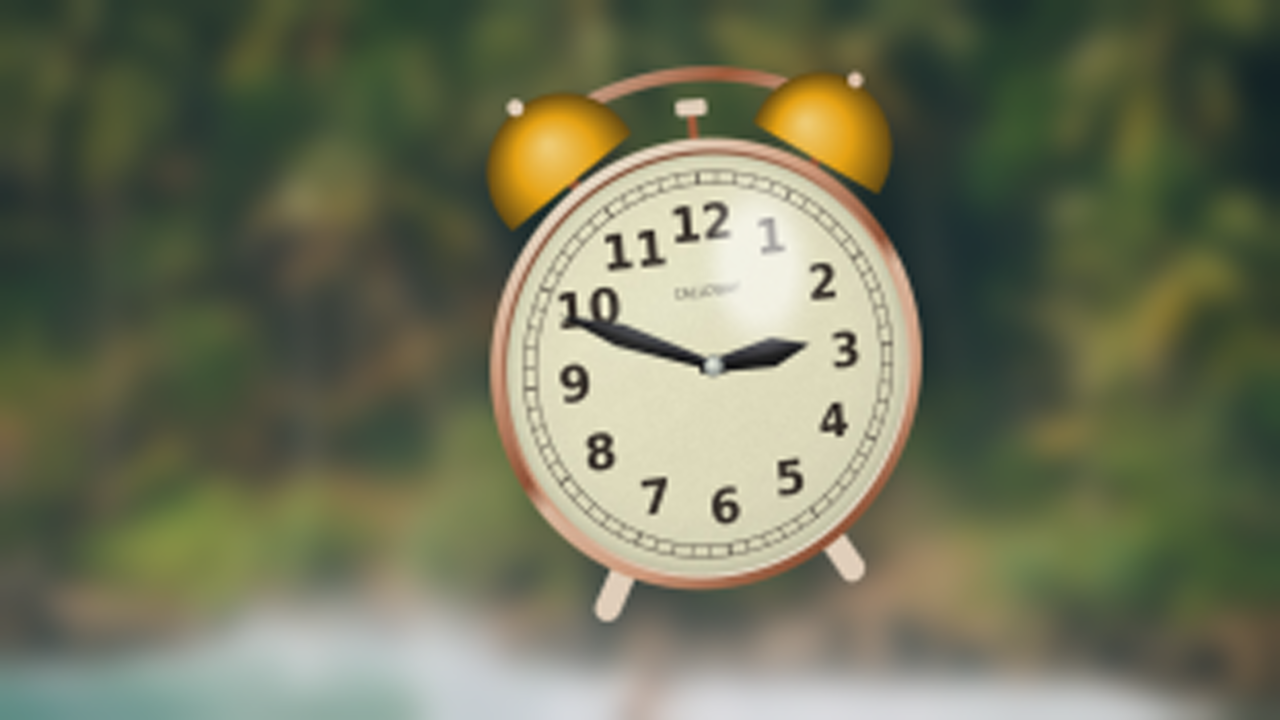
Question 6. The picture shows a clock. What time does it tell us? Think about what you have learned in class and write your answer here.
2:49
